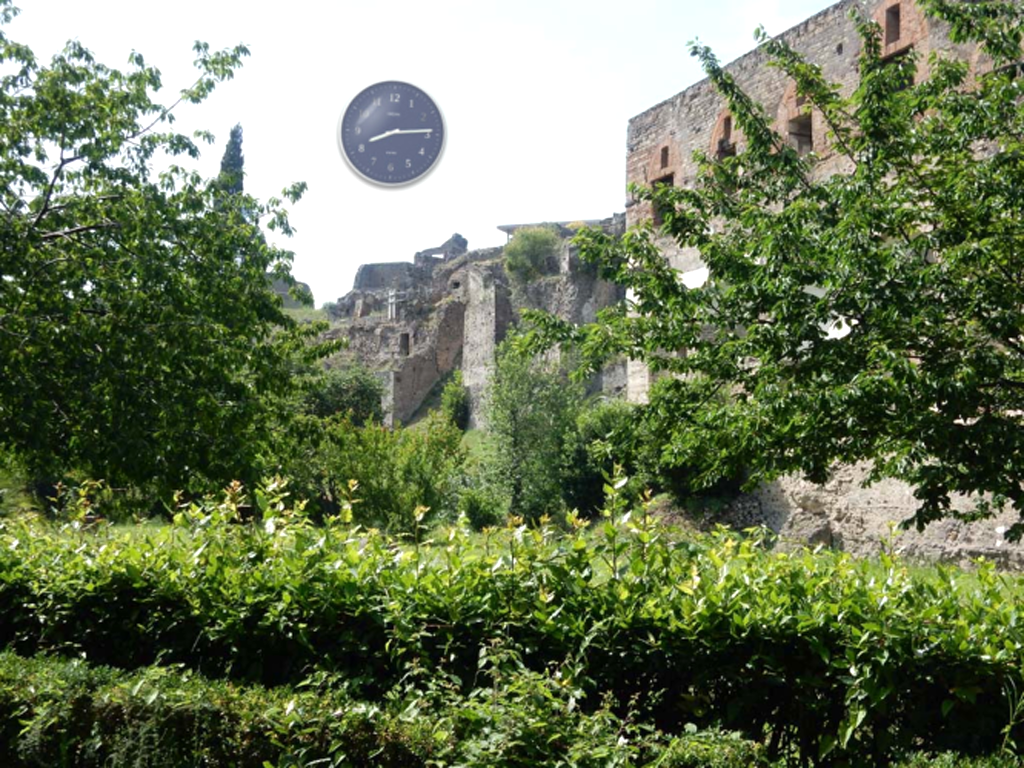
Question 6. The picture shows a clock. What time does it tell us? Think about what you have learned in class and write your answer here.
8:14
